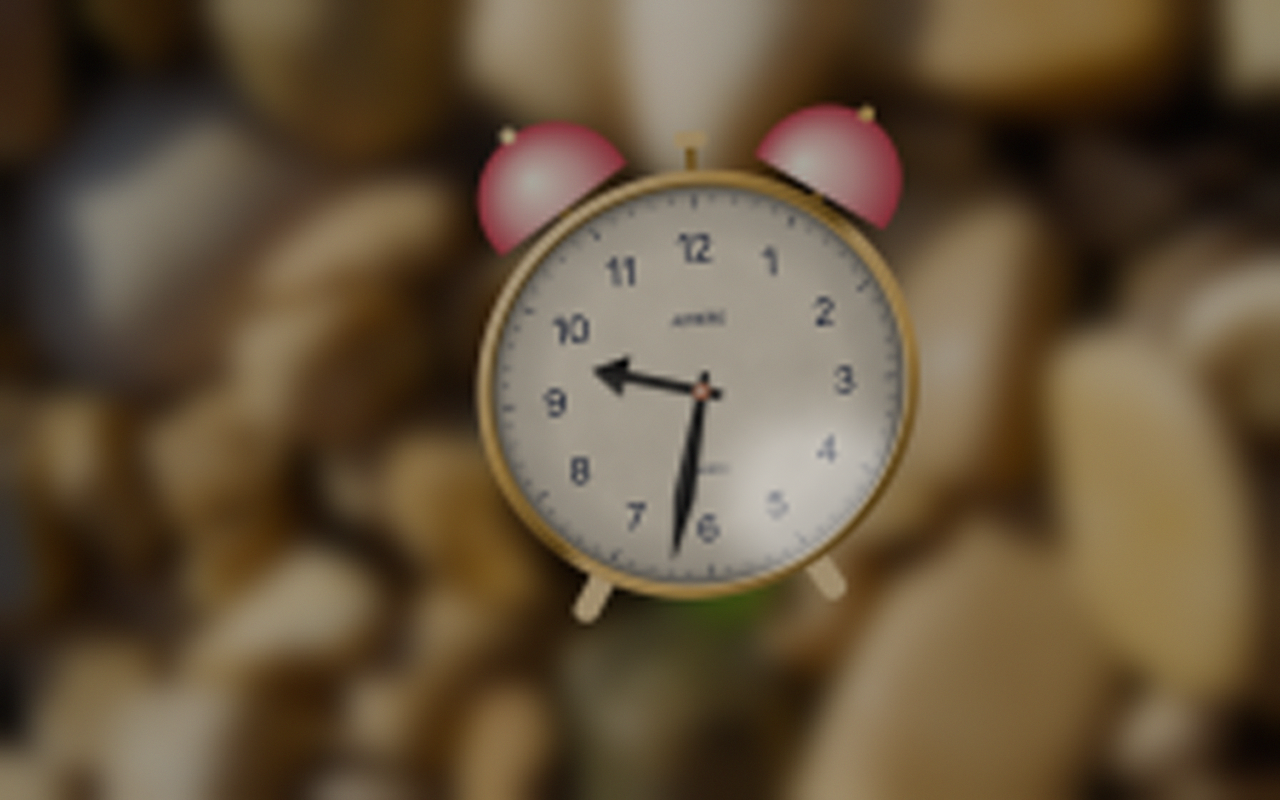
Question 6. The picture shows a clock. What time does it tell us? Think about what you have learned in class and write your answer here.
9:32
